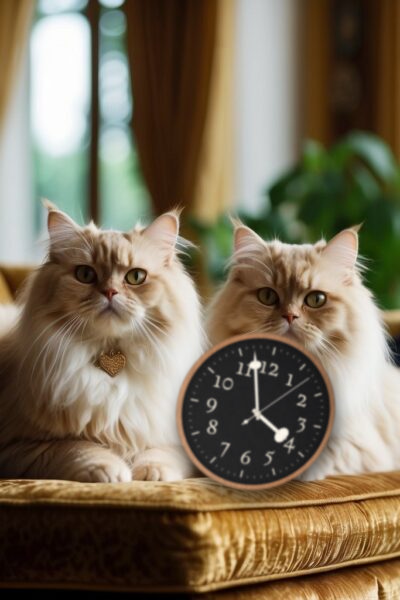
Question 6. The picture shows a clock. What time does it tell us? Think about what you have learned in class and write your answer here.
3:57:07
